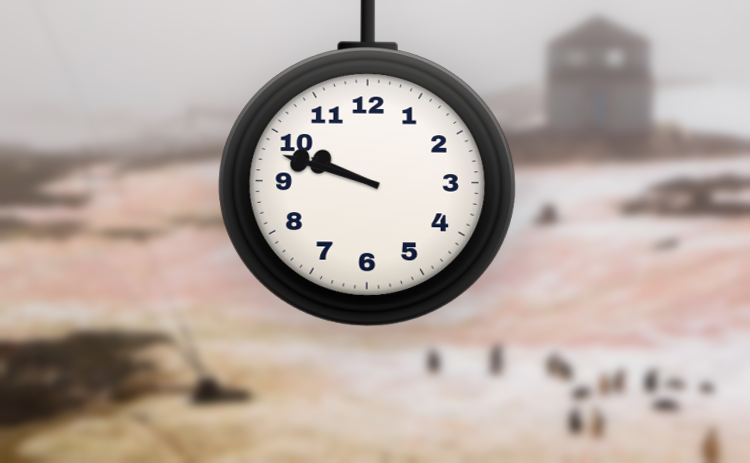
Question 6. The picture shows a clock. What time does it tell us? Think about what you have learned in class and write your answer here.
9:48
